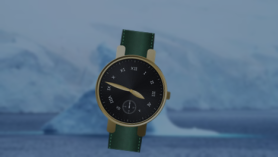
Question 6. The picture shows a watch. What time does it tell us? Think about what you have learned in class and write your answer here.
3:47
